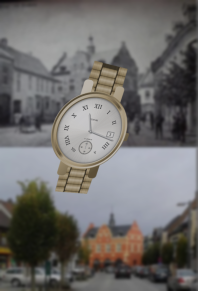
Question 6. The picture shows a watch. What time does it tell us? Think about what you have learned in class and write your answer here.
11:17
